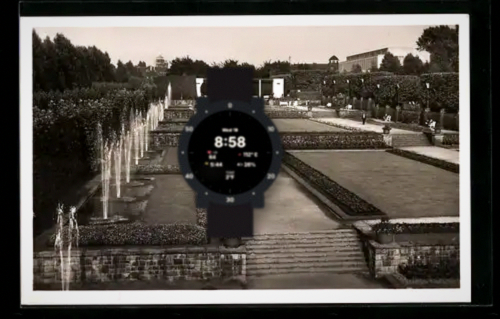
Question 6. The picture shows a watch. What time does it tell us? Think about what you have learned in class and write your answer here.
8:58
